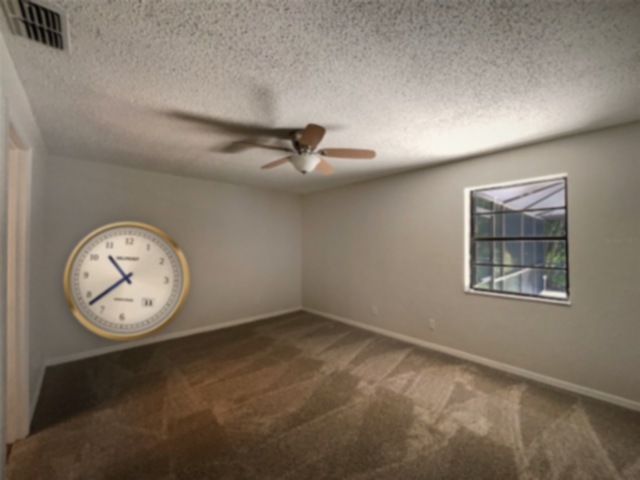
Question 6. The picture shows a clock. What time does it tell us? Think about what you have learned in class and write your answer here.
10:38
